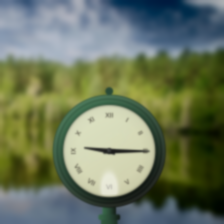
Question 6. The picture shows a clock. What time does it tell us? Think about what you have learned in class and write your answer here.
9:15
